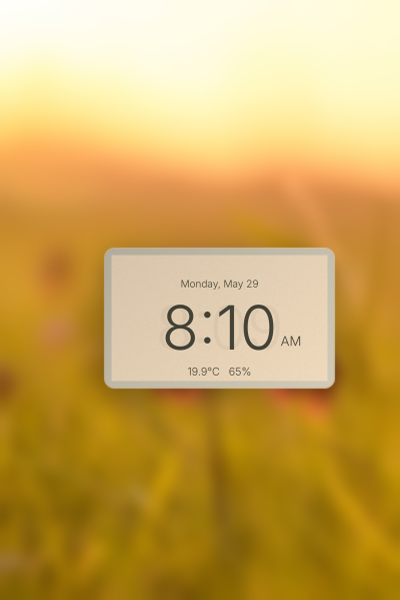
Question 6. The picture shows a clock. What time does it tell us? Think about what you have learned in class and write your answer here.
8:10
